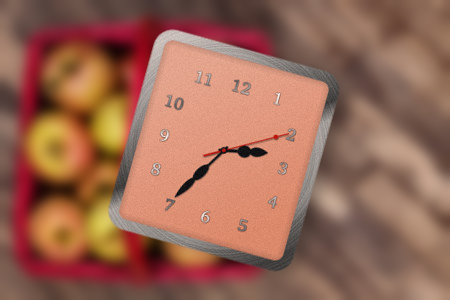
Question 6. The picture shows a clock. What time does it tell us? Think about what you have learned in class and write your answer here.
2:35:10
